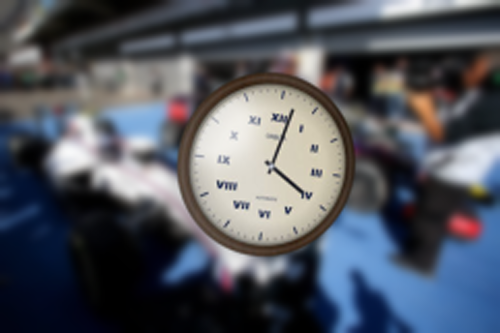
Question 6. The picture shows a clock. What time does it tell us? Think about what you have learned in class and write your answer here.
4:02
